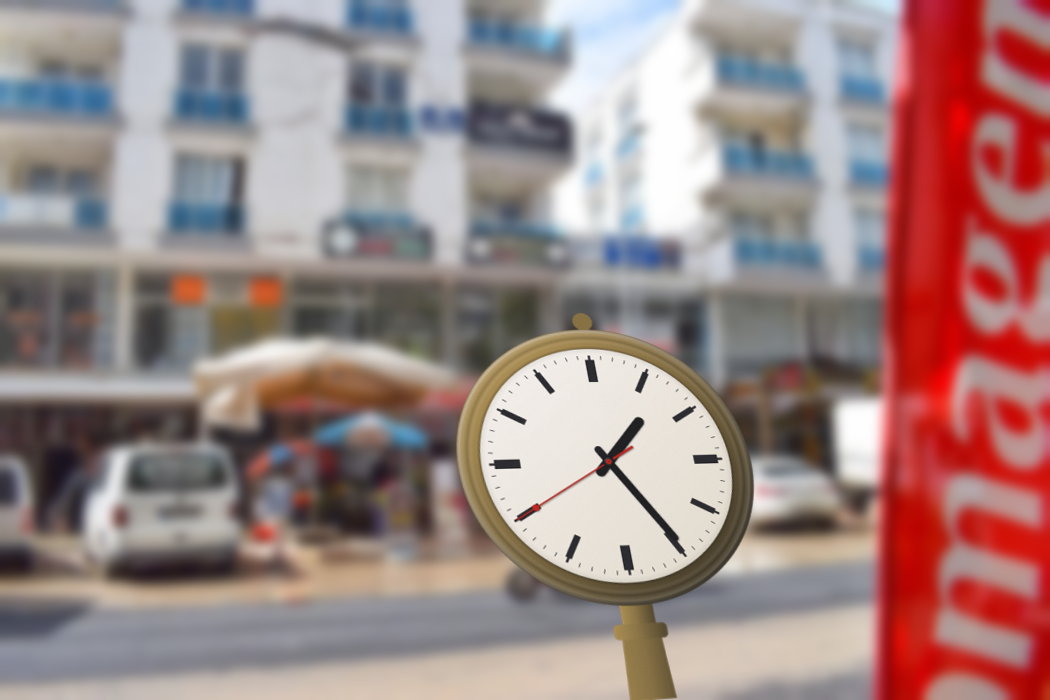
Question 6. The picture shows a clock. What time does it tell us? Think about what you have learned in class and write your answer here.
1:24:40
